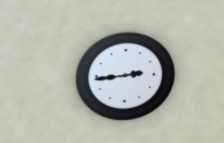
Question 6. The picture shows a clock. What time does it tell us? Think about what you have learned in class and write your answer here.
2:44
